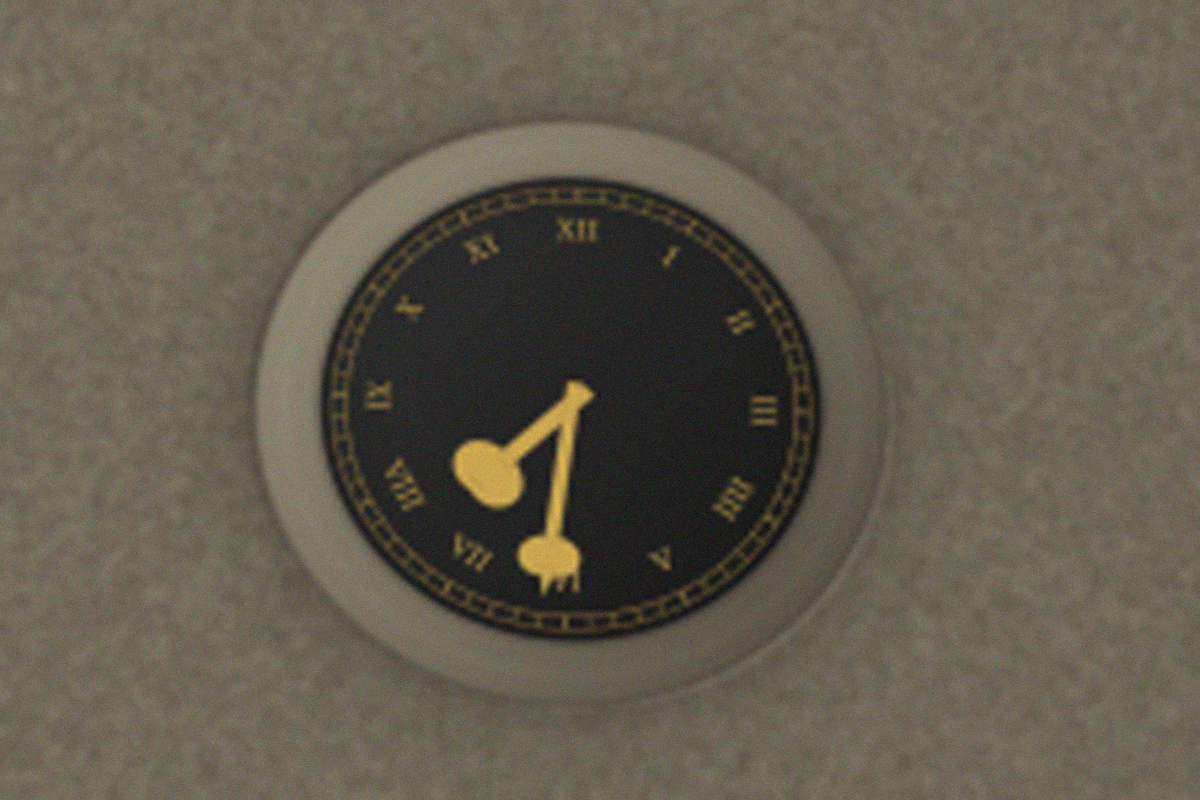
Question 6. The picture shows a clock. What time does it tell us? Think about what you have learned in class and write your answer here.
7:31
